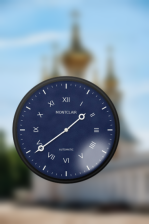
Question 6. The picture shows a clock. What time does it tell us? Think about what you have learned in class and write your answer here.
1:39
